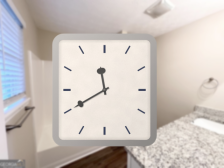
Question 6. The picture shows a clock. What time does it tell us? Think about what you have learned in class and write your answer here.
11:40
